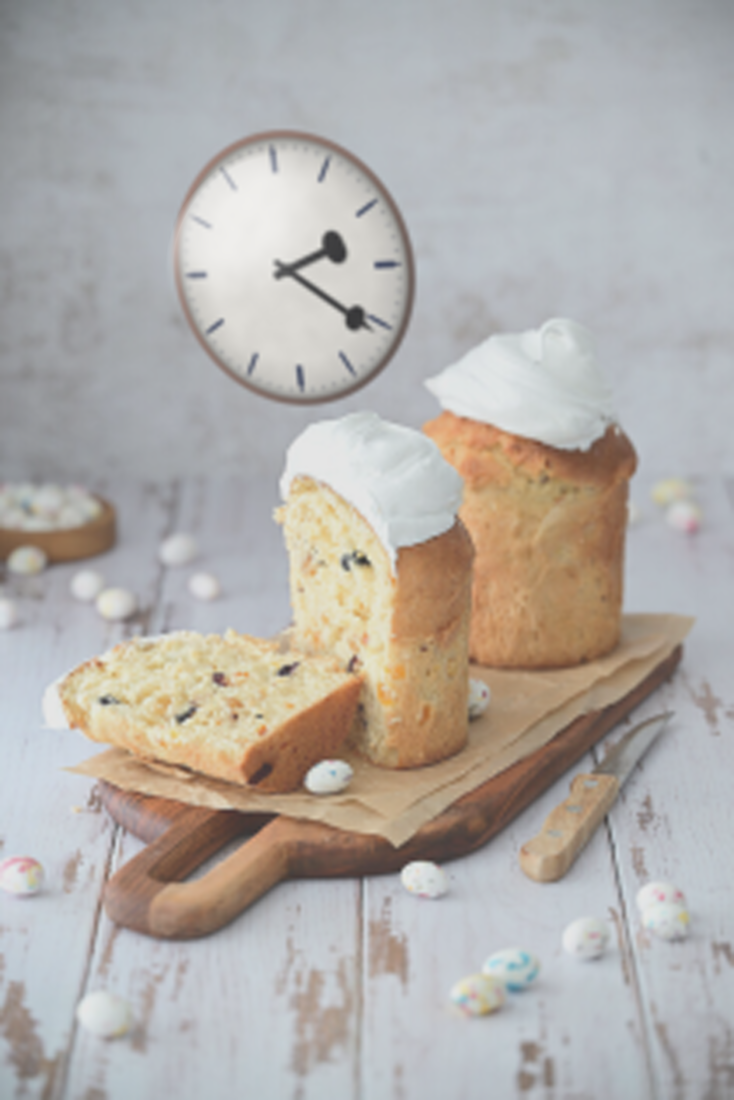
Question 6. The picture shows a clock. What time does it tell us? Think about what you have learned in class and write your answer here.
2:21
